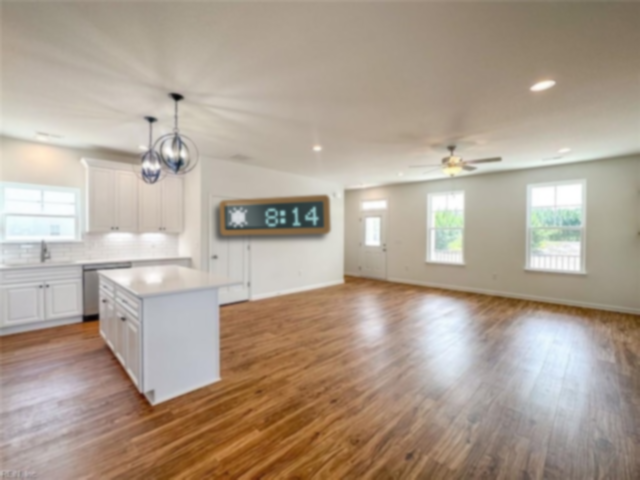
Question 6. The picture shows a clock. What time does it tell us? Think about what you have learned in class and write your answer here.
8:14
